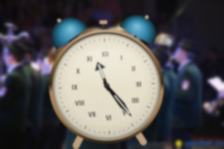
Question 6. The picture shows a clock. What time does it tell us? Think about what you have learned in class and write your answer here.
11:24
